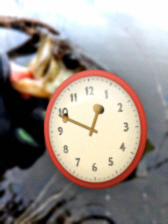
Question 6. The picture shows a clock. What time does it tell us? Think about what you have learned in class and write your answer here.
12:49
